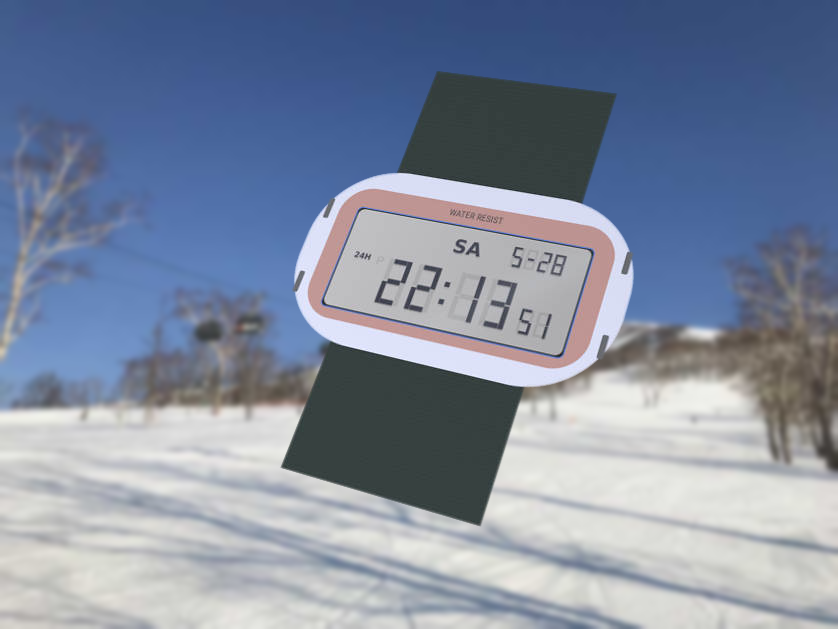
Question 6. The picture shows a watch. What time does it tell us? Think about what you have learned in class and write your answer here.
22:13:51
